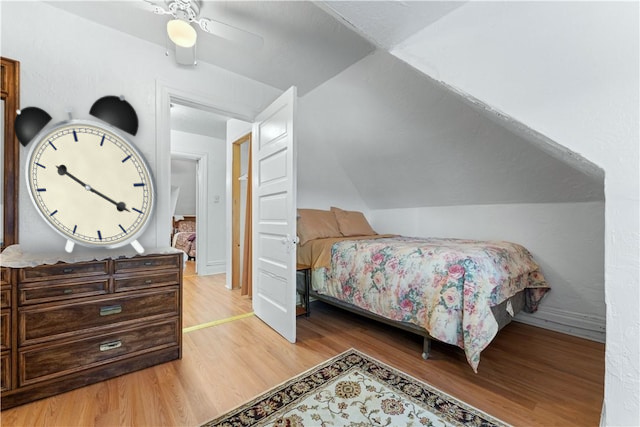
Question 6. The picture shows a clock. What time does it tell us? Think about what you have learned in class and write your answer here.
10:21
